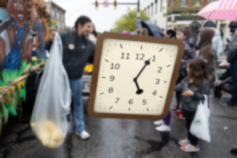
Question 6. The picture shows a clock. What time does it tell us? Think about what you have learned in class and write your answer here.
5:04
